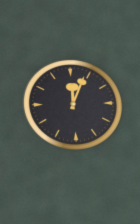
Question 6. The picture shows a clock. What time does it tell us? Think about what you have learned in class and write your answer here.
12:04
